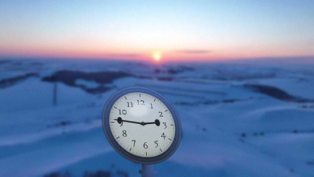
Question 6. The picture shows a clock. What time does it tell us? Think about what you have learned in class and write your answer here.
2:46
